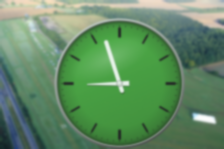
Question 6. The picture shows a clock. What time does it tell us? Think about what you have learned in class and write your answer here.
8:57
